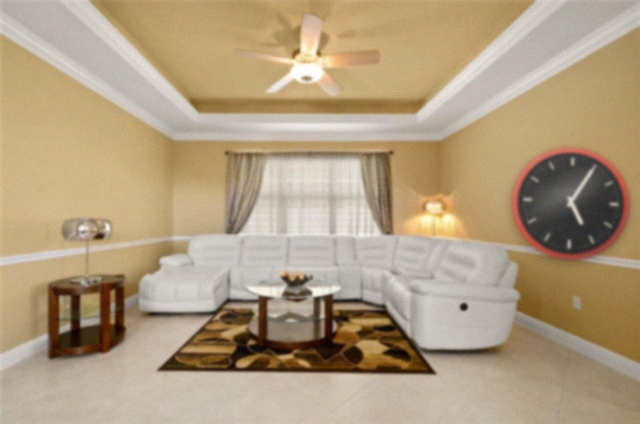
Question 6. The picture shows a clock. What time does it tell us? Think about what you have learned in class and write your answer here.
5:05
